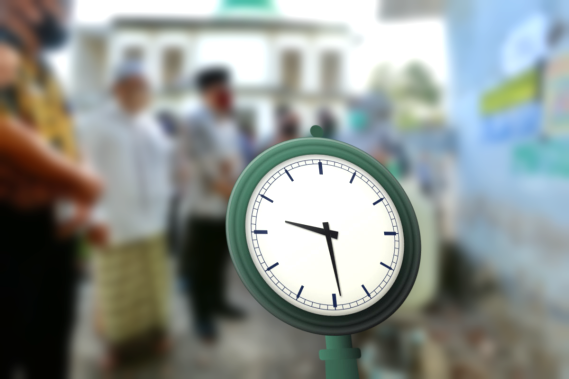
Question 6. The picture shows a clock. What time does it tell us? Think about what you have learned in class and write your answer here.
9:29
